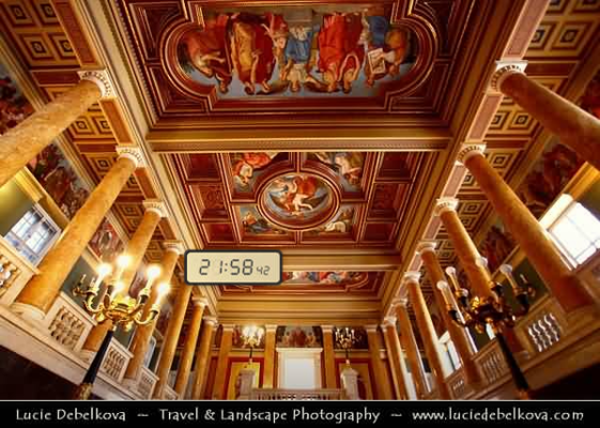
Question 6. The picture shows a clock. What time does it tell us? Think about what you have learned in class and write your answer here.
21:58:42
